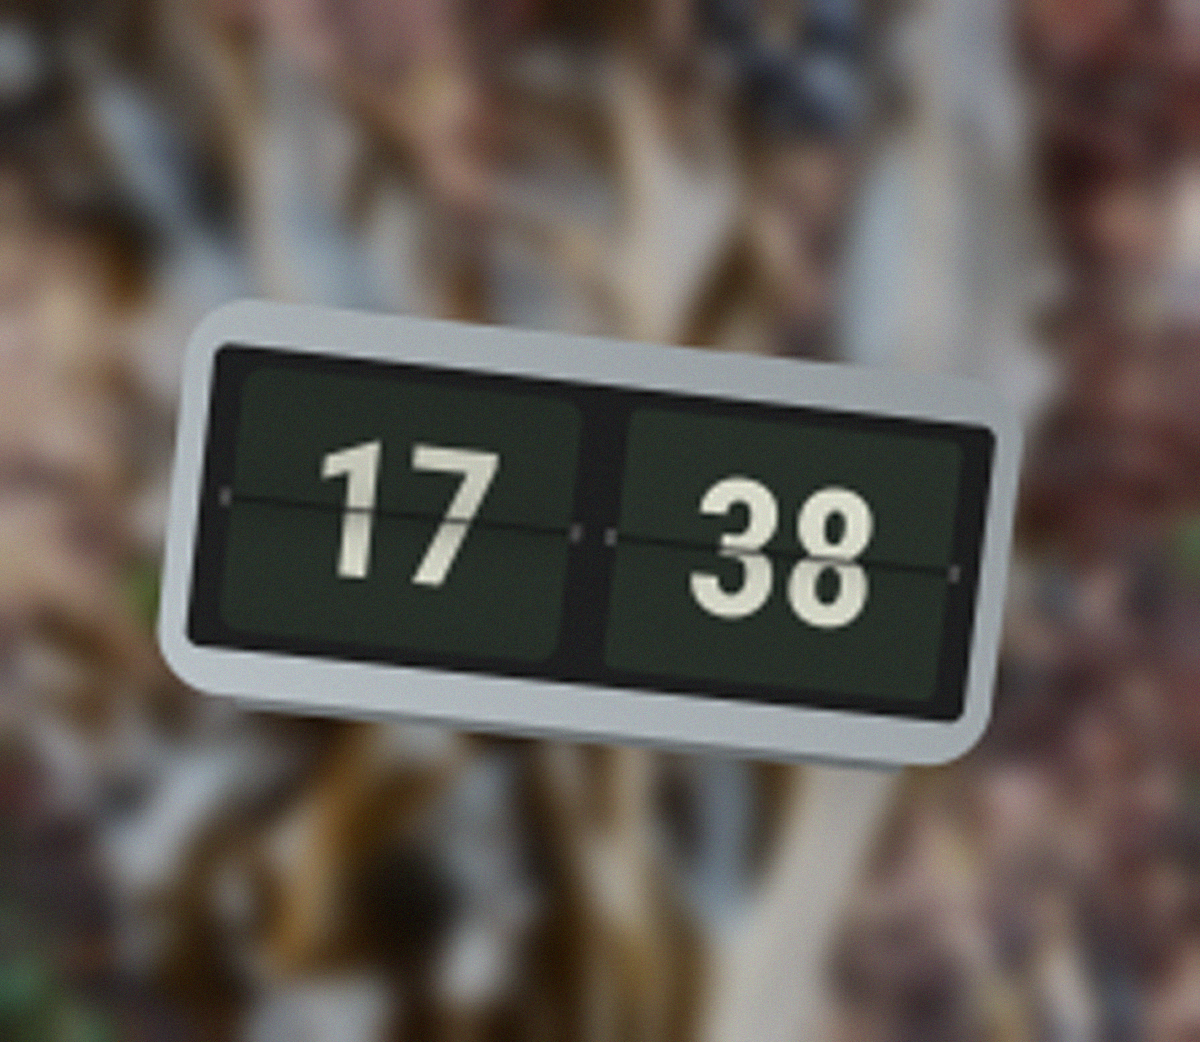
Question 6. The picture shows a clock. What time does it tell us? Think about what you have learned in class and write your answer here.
17:38
